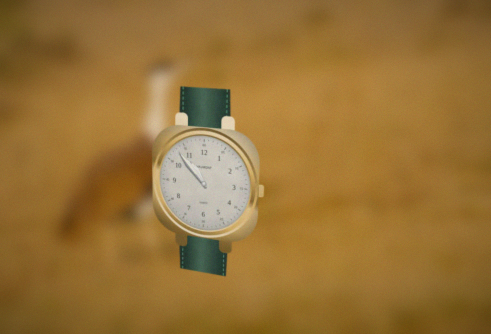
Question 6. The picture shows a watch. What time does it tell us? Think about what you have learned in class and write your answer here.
10:53
